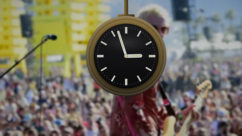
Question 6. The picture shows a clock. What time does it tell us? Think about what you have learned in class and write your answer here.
2:57
